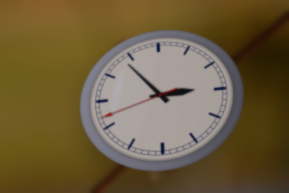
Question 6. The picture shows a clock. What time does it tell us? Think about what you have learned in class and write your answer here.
2:53:42
